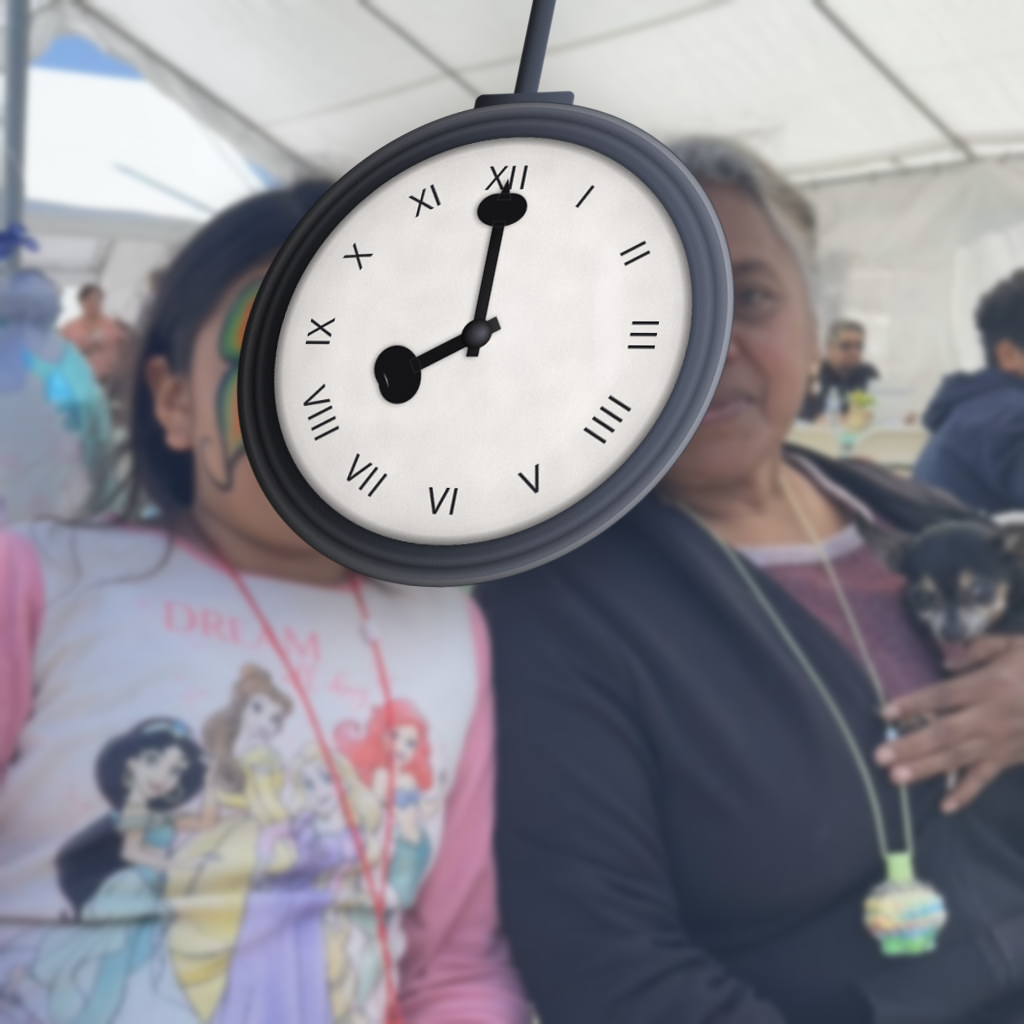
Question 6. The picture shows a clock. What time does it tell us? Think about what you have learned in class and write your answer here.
8:00
